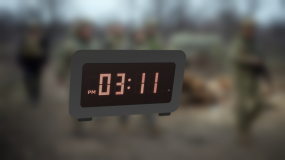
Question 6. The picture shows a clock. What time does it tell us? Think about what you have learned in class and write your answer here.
3:11
